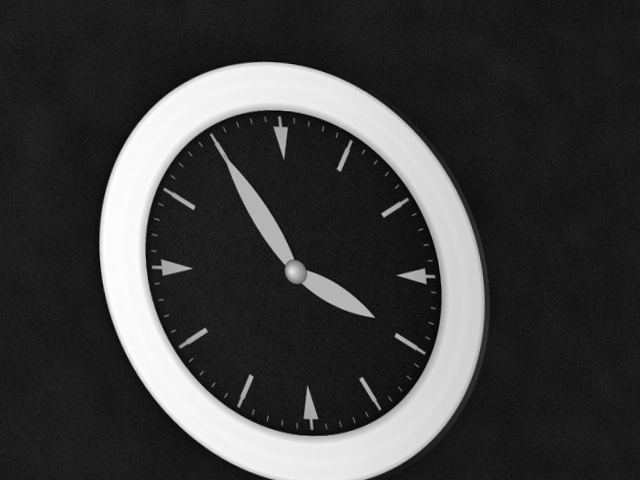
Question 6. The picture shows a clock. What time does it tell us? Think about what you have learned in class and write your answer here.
3:55
